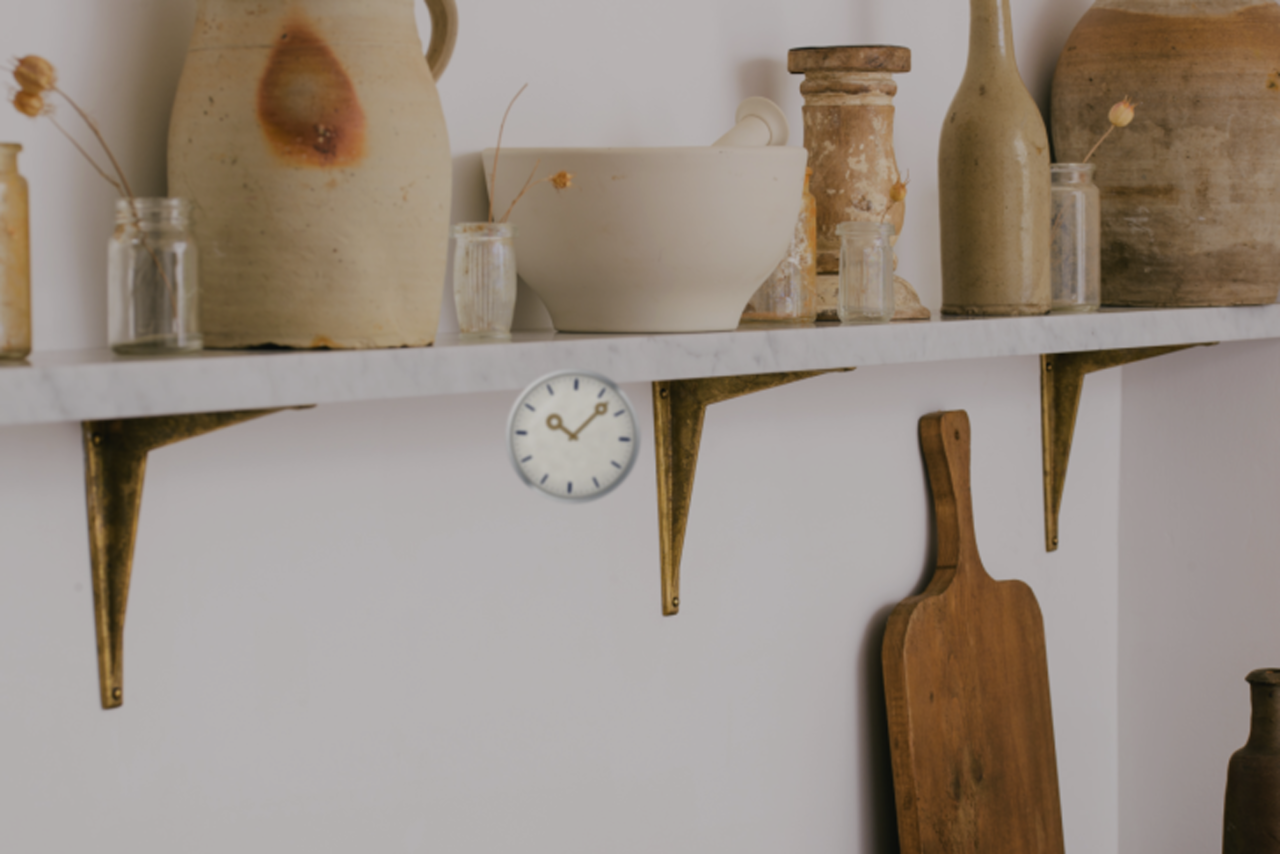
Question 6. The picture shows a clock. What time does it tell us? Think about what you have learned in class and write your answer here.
10:07
